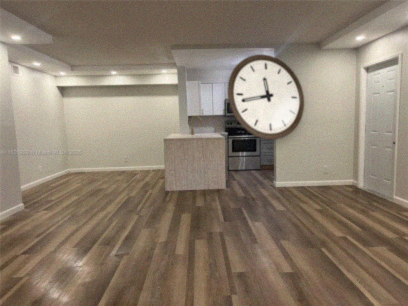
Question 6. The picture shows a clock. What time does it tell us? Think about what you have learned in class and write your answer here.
11:43
